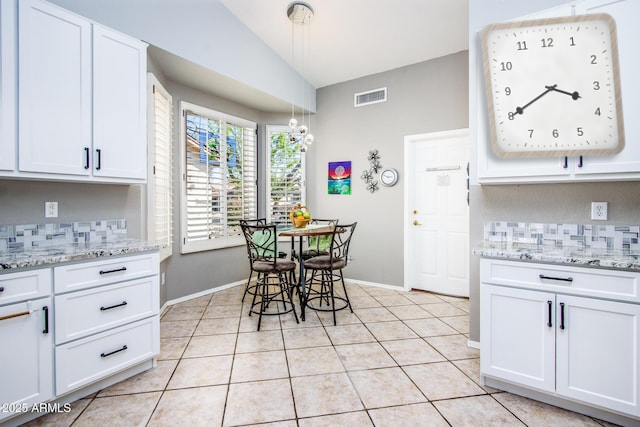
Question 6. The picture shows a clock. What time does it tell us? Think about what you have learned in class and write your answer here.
3:40
